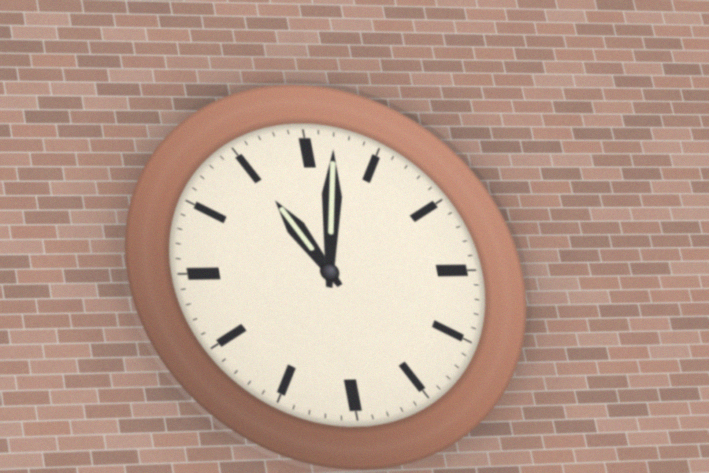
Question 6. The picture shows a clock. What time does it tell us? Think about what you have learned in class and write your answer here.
11:02
